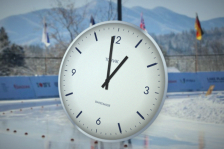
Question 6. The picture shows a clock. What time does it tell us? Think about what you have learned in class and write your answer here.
12:59
